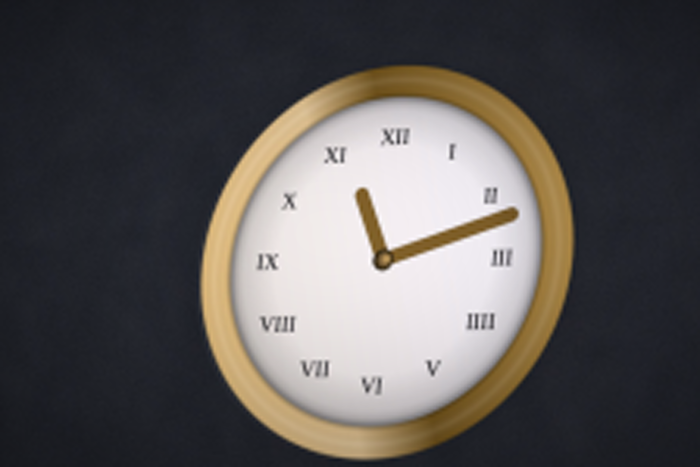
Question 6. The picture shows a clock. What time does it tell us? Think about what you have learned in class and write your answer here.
11:12
